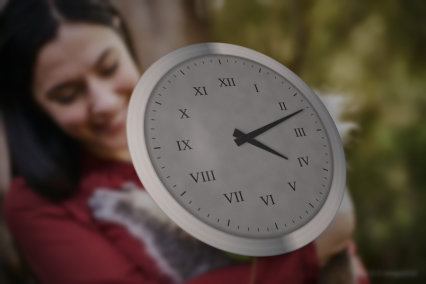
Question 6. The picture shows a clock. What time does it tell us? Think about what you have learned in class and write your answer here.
4:12
